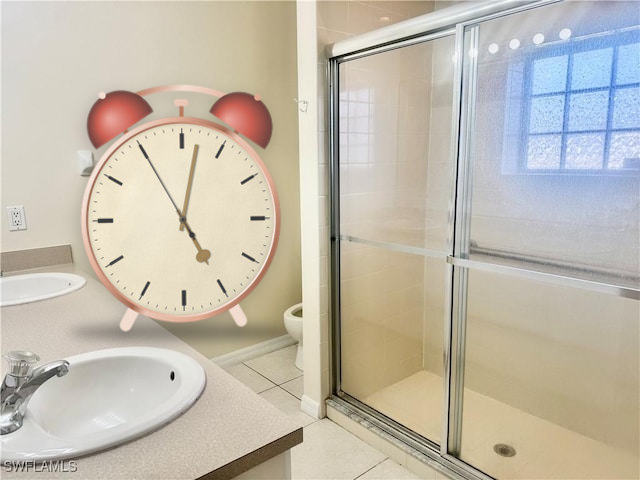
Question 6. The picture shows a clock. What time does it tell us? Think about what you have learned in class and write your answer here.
5:01:55
